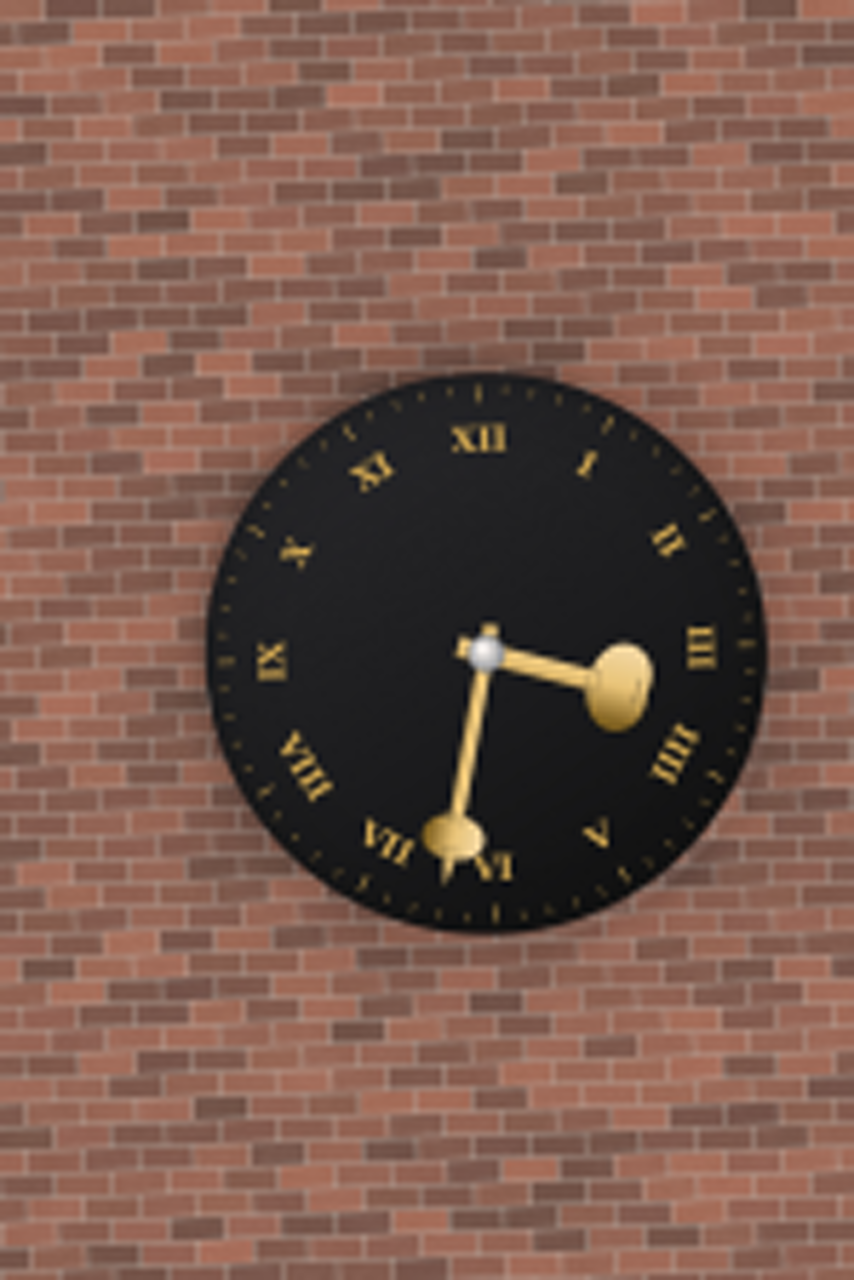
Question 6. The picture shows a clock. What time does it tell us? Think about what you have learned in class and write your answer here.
3:32
